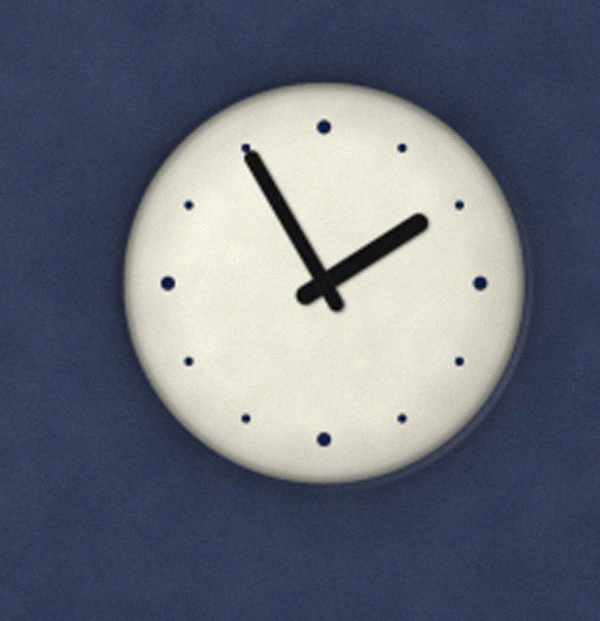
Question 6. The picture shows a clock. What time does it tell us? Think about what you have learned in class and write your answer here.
1:55
